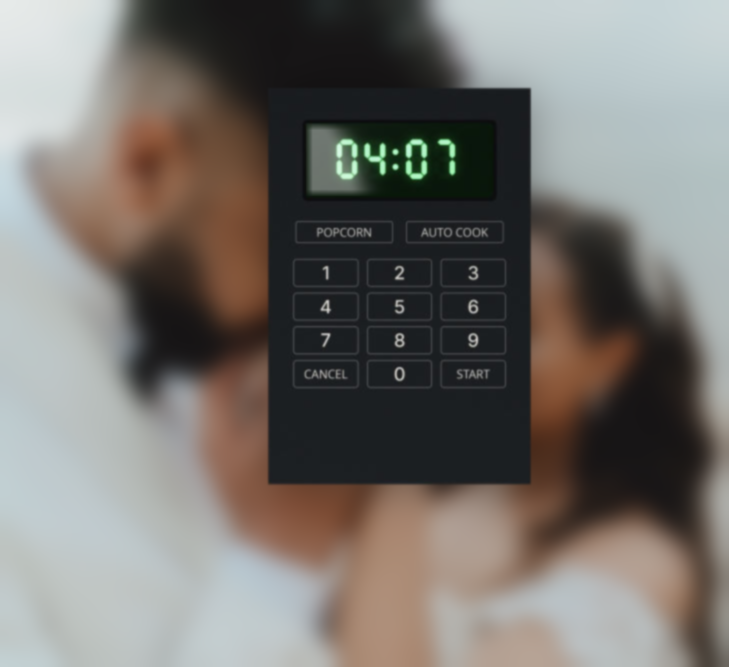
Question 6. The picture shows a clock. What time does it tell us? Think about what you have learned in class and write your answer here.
4:07
